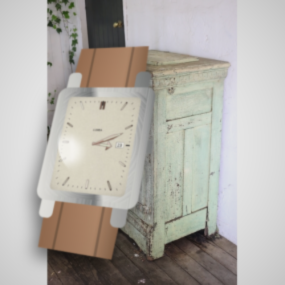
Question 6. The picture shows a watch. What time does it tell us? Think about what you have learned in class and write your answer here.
3:11
